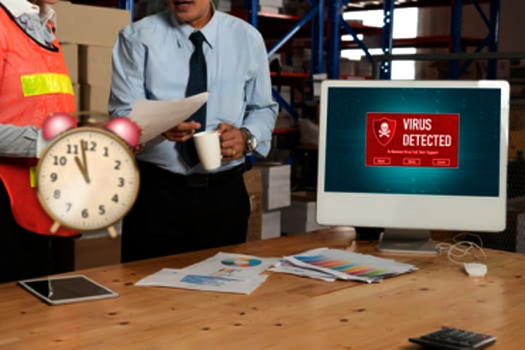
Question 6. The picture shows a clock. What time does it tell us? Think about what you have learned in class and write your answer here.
10:58
